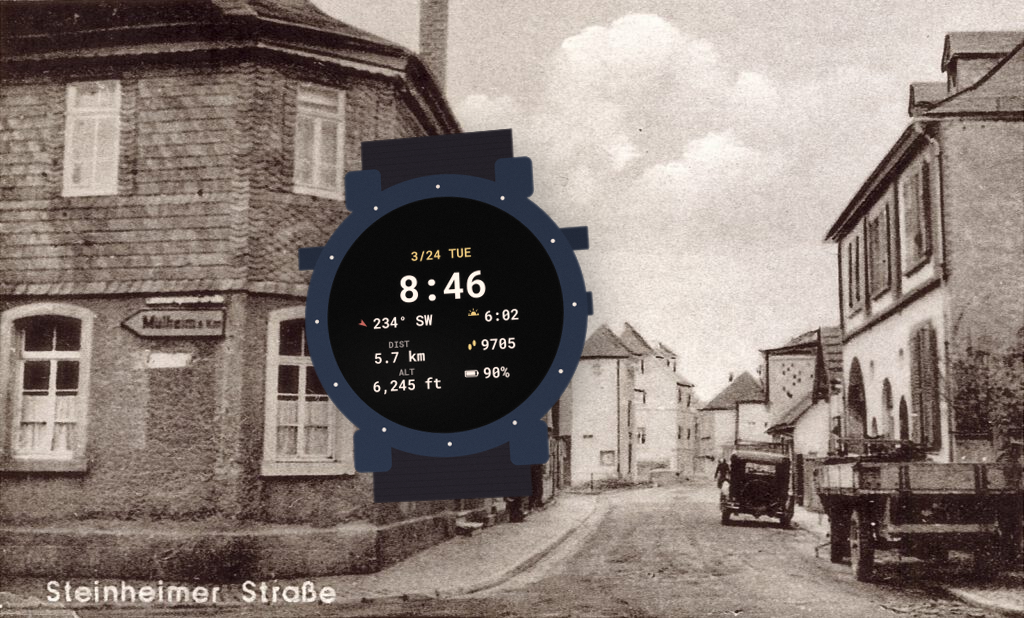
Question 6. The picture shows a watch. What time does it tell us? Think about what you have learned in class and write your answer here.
8:46
